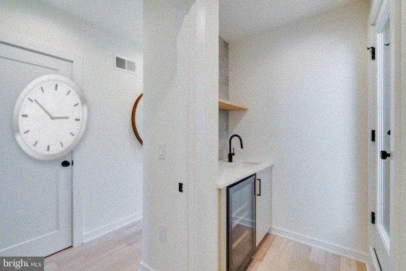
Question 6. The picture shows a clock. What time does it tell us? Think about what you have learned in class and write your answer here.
2:51
